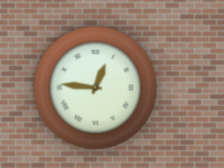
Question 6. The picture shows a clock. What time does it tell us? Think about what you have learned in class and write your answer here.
12:46
